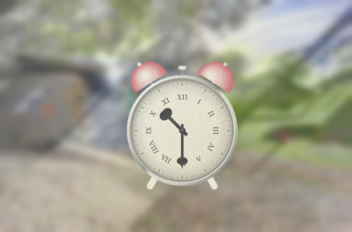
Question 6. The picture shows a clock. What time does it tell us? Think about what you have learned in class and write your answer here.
10:30
